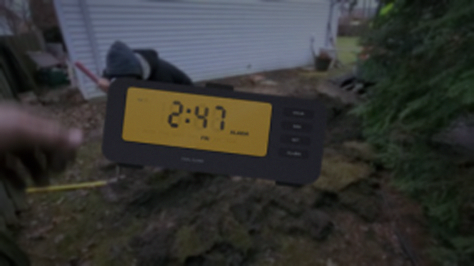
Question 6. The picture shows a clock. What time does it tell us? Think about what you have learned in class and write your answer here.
2:47
